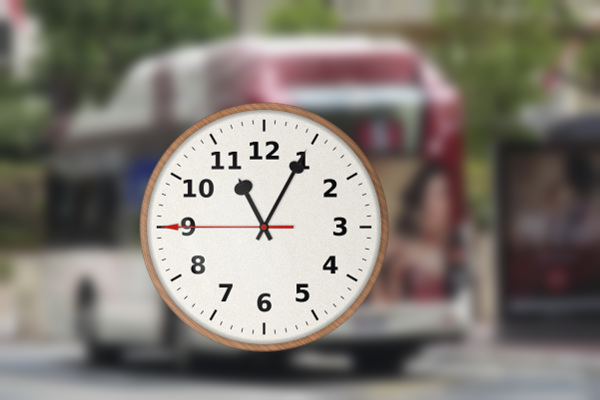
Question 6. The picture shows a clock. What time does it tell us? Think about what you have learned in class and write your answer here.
11:04:45
